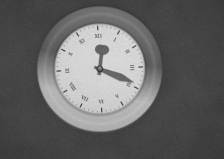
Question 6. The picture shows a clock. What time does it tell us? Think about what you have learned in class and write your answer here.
12:19
